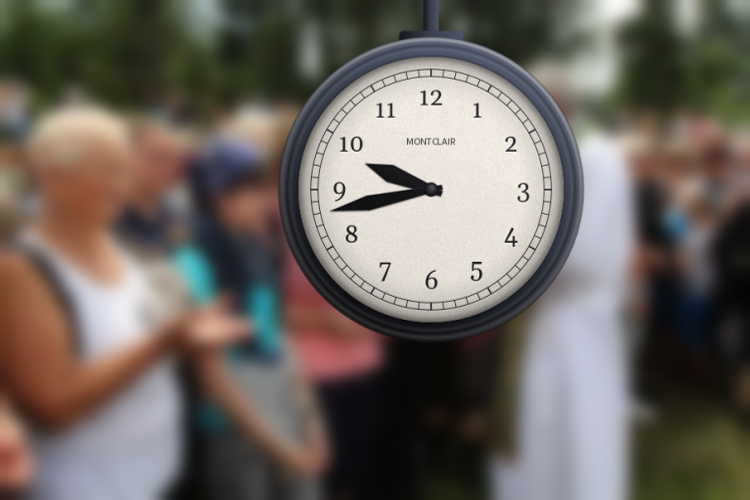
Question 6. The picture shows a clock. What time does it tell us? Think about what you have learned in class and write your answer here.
9:43
